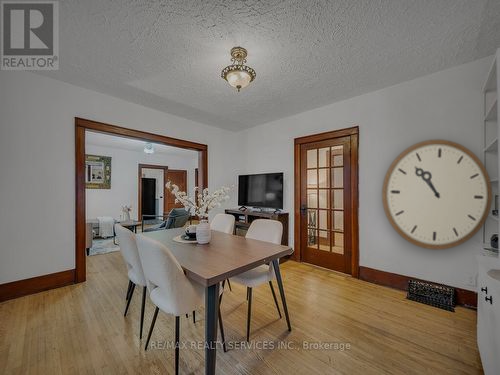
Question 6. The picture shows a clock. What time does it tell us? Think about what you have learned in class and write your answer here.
10:53
